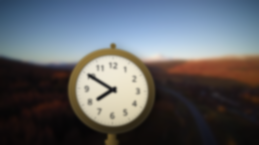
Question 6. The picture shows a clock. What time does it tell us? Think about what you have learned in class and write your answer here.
7:50
